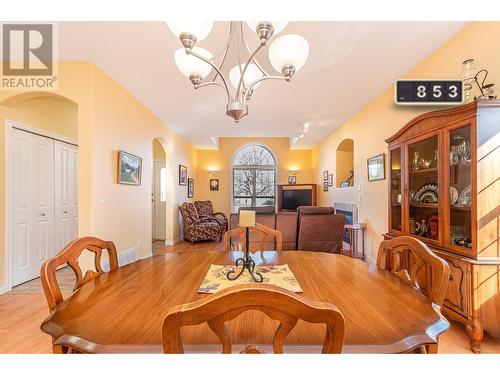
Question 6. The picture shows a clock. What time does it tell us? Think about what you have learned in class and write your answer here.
8:53
